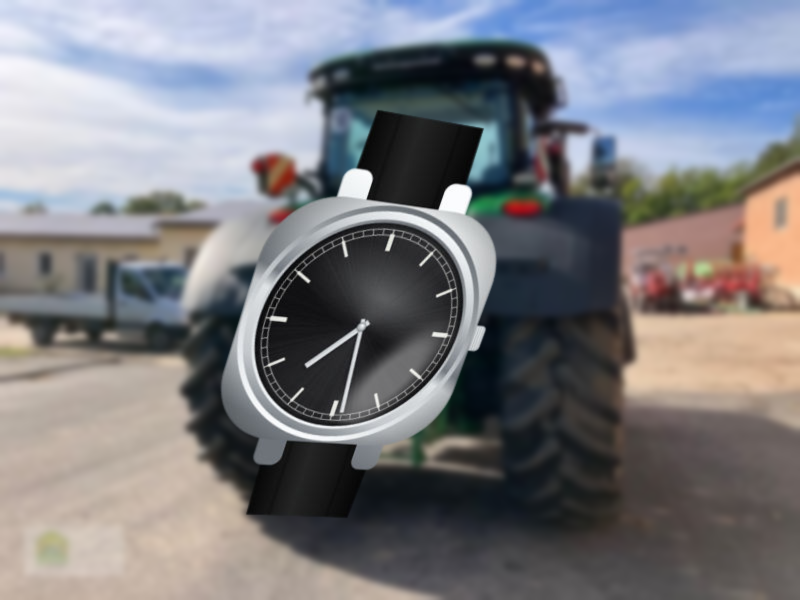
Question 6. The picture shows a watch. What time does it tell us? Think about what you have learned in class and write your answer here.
7:29
